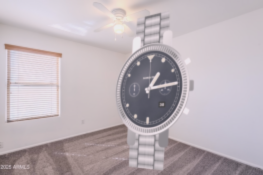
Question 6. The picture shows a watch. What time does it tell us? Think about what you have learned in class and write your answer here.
1:14
